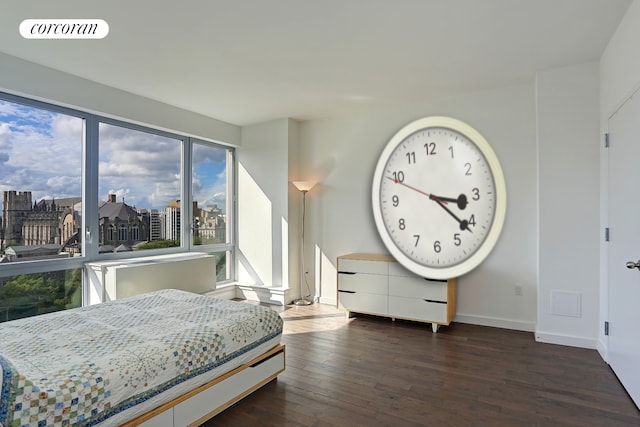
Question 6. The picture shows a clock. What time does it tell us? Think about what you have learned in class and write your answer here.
3:21:49
